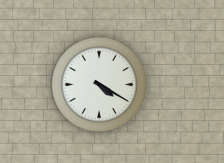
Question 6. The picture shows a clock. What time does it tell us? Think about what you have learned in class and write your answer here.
4:20
